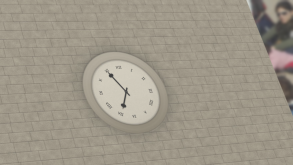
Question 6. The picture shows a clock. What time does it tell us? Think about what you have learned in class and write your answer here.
6:55
